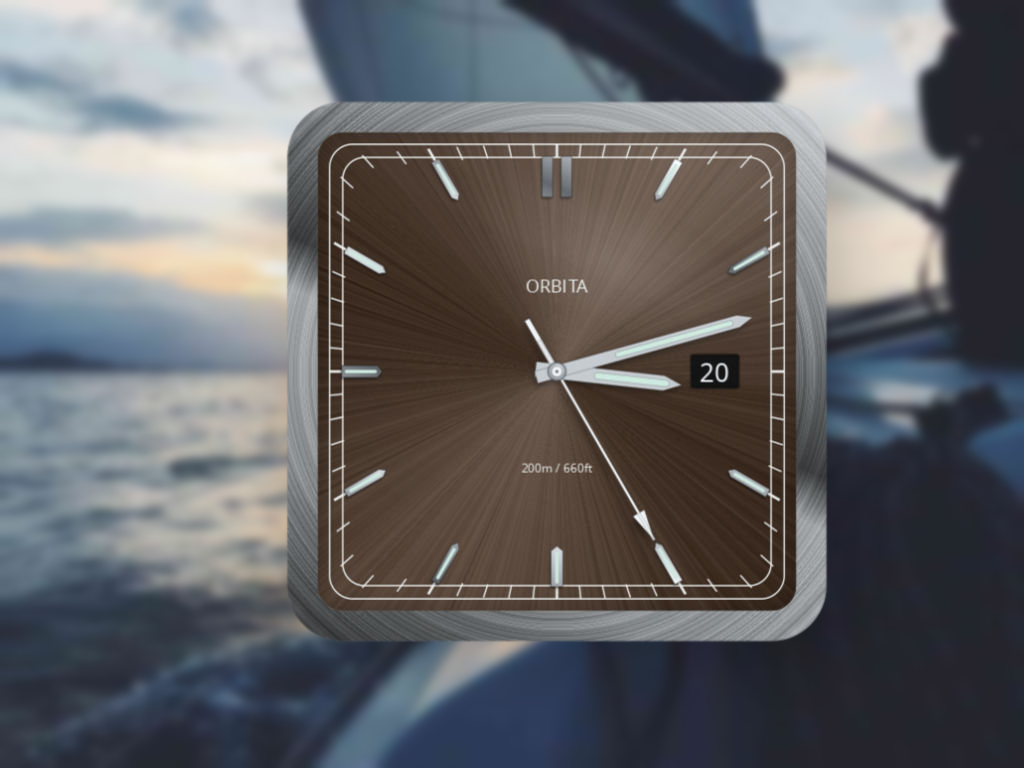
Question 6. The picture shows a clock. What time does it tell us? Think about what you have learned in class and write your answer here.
3:12:25
